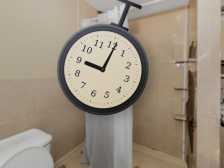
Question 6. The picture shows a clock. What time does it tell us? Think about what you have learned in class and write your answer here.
9:01
